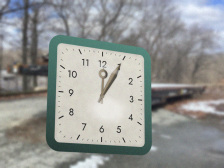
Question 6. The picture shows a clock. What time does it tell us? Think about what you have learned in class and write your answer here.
12:05
